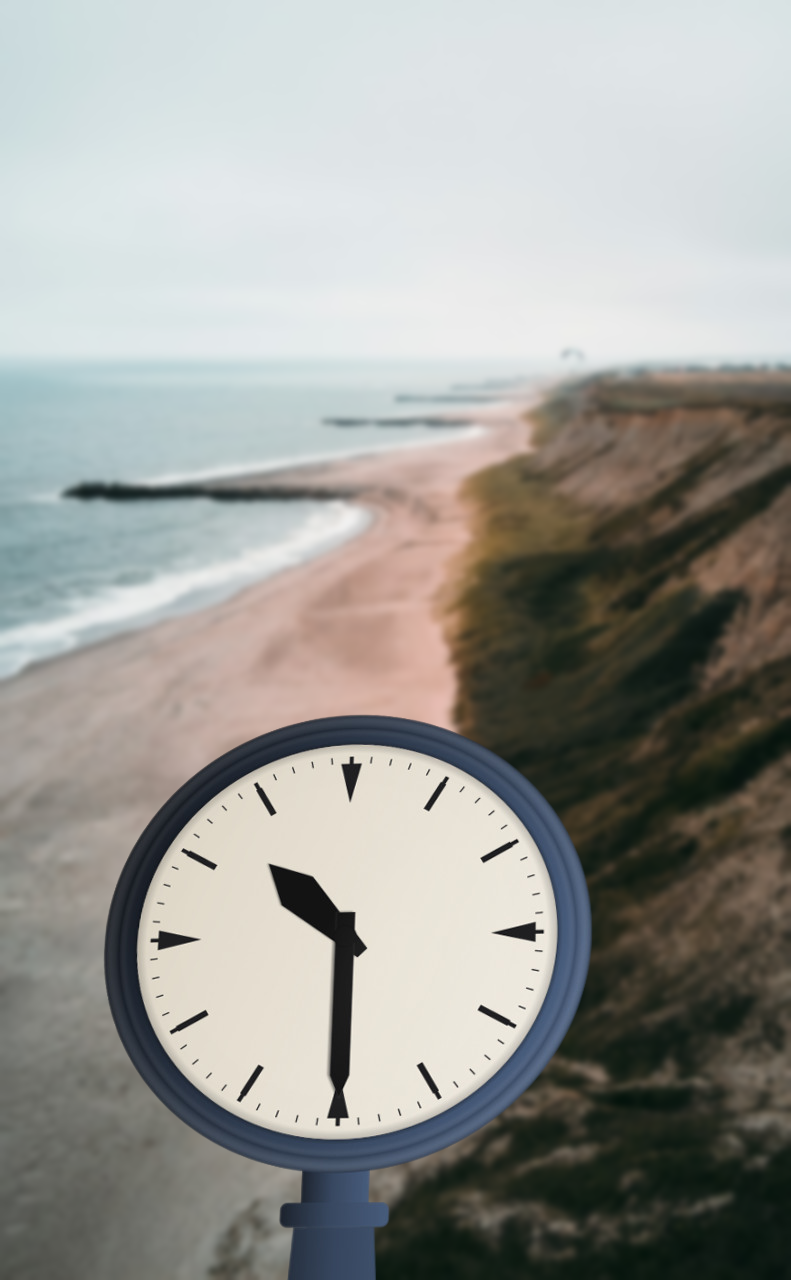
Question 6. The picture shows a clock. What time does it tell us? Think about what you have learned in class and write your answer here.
10:30
